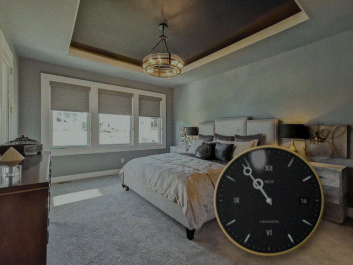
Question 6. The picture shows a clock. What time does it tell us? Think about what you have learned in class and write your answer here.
10:54
